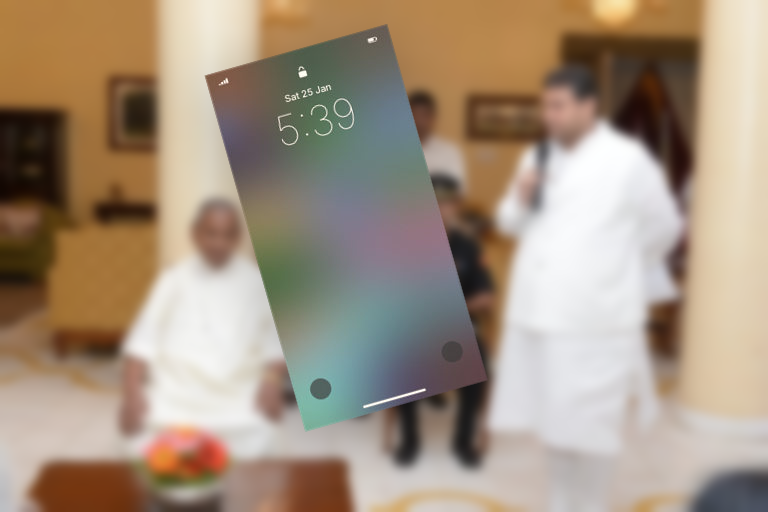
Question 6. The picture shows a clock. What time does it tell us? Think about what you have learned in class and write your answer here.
5:39
